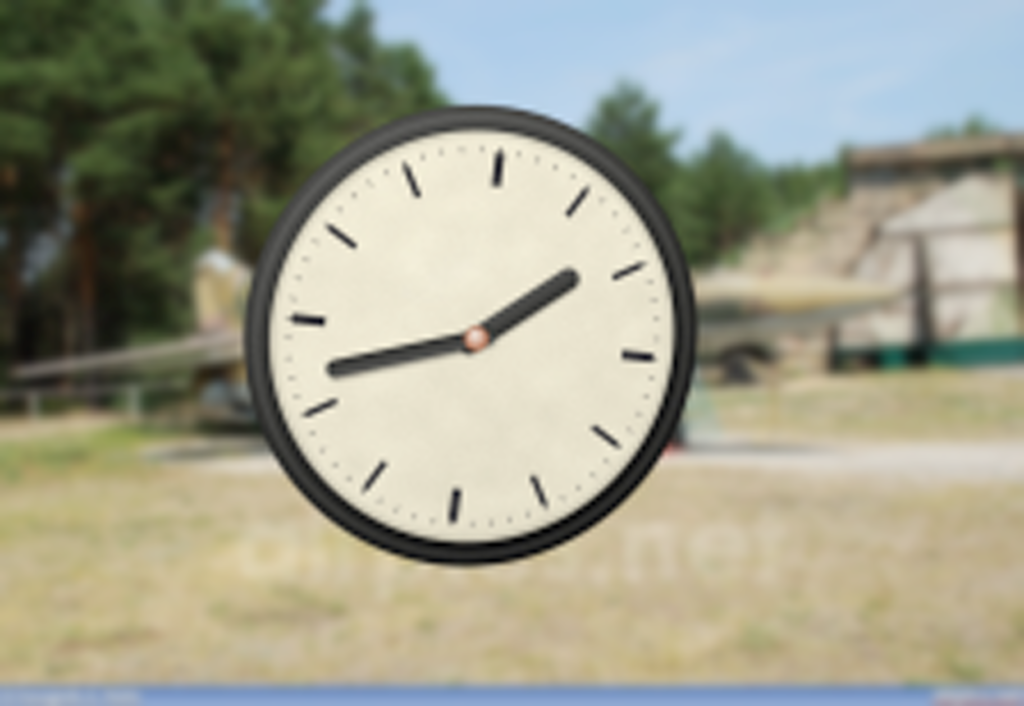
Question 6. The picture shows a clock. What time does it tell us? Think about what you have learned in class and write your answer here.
1:42
